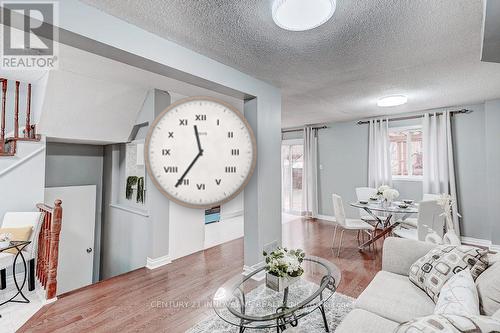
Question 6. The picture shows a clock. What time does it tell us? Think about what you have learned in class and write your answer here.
11:36
